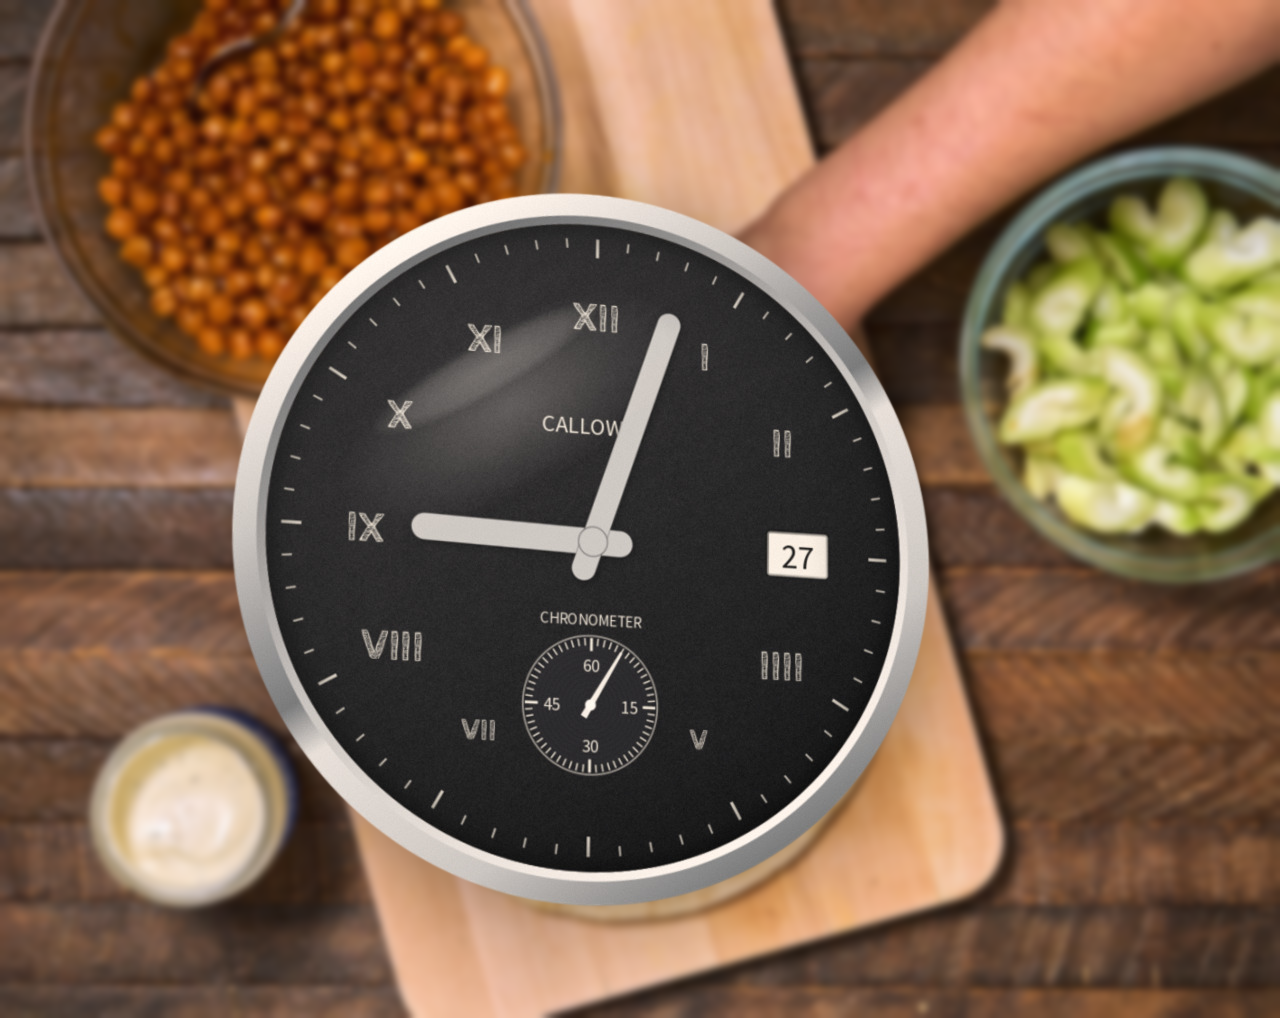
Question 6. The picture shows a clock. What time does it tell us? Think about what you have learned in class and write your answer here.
9:03:05
